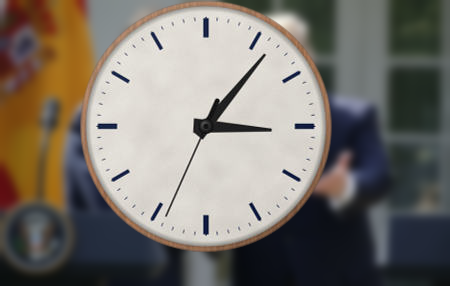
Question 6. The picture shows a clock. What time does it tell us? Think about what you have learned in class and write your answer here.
3:06:34
